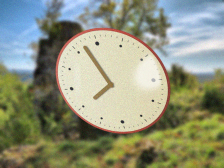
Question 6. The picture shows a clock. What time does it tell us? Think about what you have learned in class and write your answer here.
7:57
